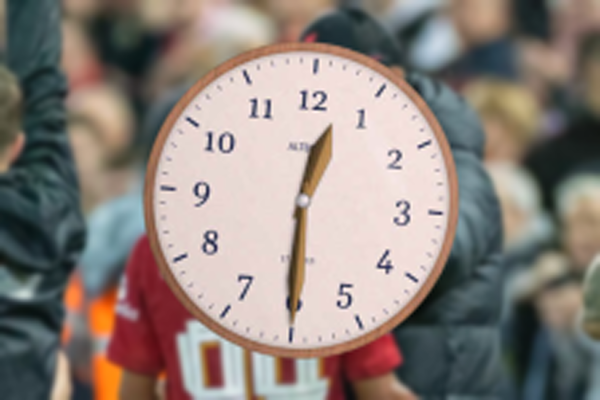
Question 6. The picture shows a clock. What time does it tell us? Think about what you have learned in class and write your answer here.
12:30
